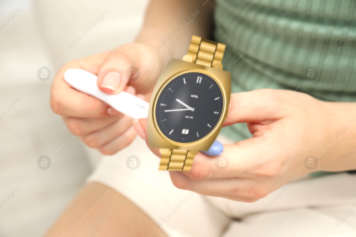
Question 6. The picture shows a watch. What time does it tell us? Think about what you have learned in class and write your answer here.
9:43
